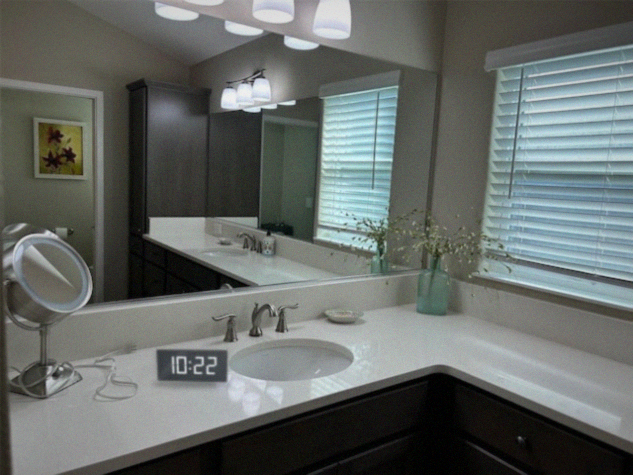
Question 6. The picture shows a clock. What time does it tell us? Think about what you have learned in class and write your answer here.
10:22
